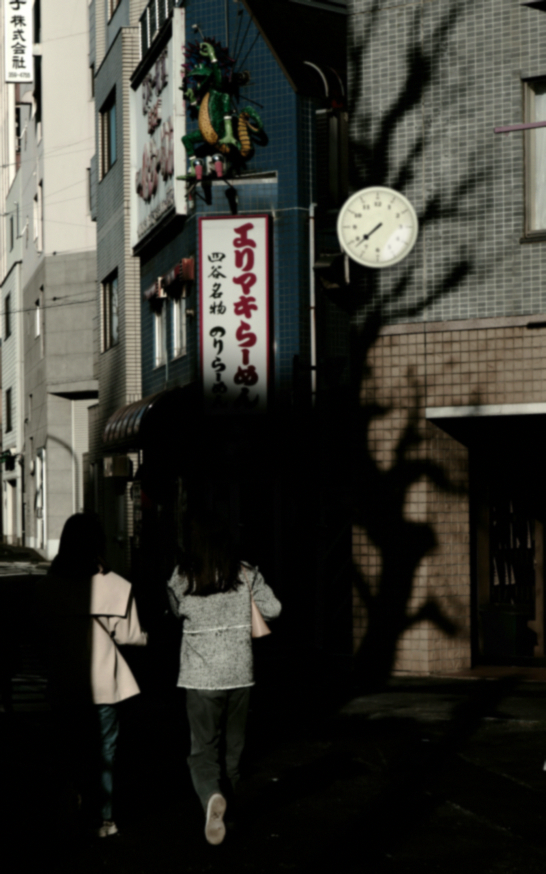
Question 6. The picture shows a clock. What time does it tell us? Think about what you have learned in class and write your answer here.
7:38
